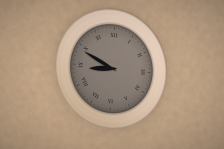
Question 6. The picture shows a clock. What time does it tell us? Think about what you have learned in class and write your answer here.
8:49
